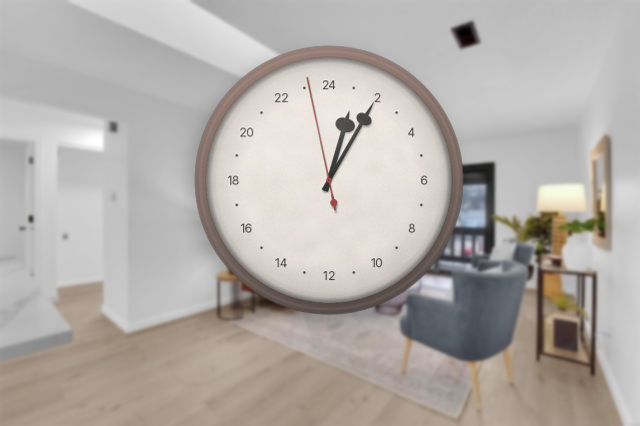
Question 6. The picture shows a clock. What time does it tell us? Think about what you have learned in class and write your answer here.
1:04:58
